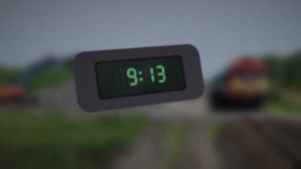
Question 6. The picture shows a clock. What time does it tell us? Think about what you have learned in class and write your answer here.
9:13
